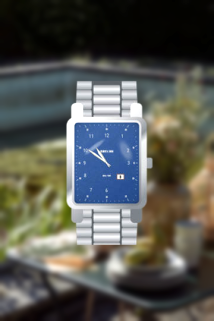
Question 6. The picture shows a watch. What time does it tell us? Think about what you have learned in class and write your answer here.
10:51
